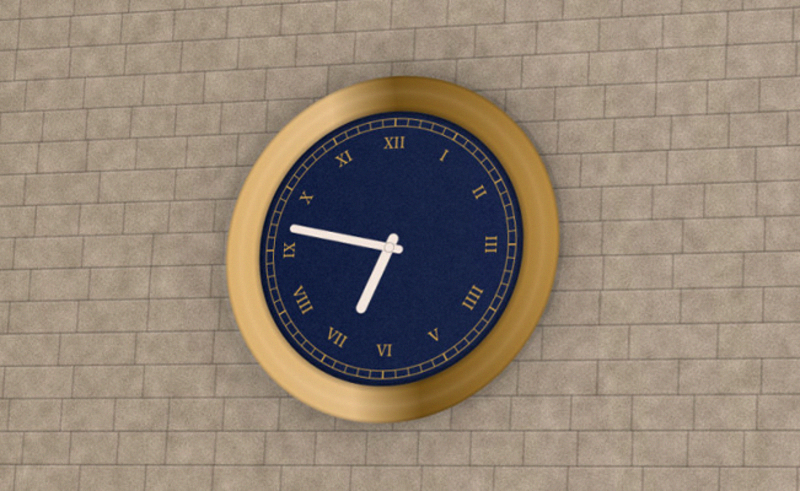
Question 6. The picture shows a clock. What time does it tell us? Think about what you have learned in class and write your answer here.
6:47
